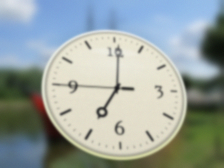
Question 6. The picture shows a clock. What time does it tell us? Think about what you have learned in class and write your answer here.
7:00:45
